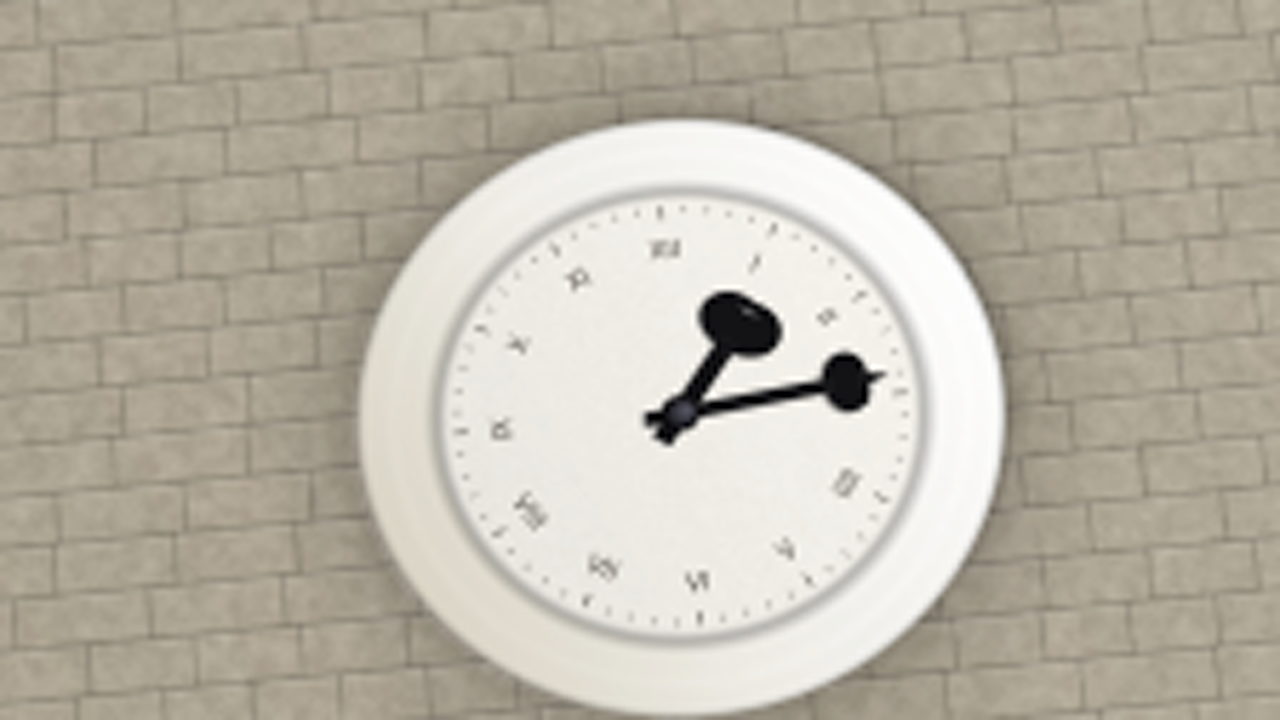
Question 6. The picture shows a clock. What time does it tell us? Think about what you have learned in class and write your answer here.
1:14
